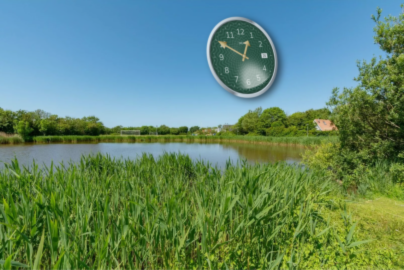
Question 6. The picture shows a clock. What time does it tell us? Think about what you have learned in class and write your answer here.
12:50
